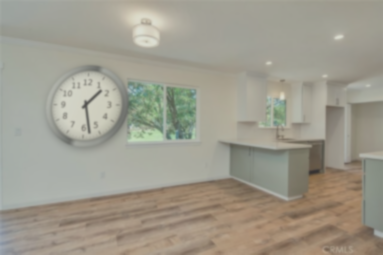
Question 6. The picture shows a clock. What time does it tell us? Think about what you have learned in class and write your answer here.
1:28
